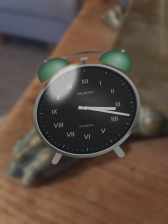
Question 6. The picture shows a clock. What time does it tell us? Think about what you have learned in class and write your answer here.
3:18
